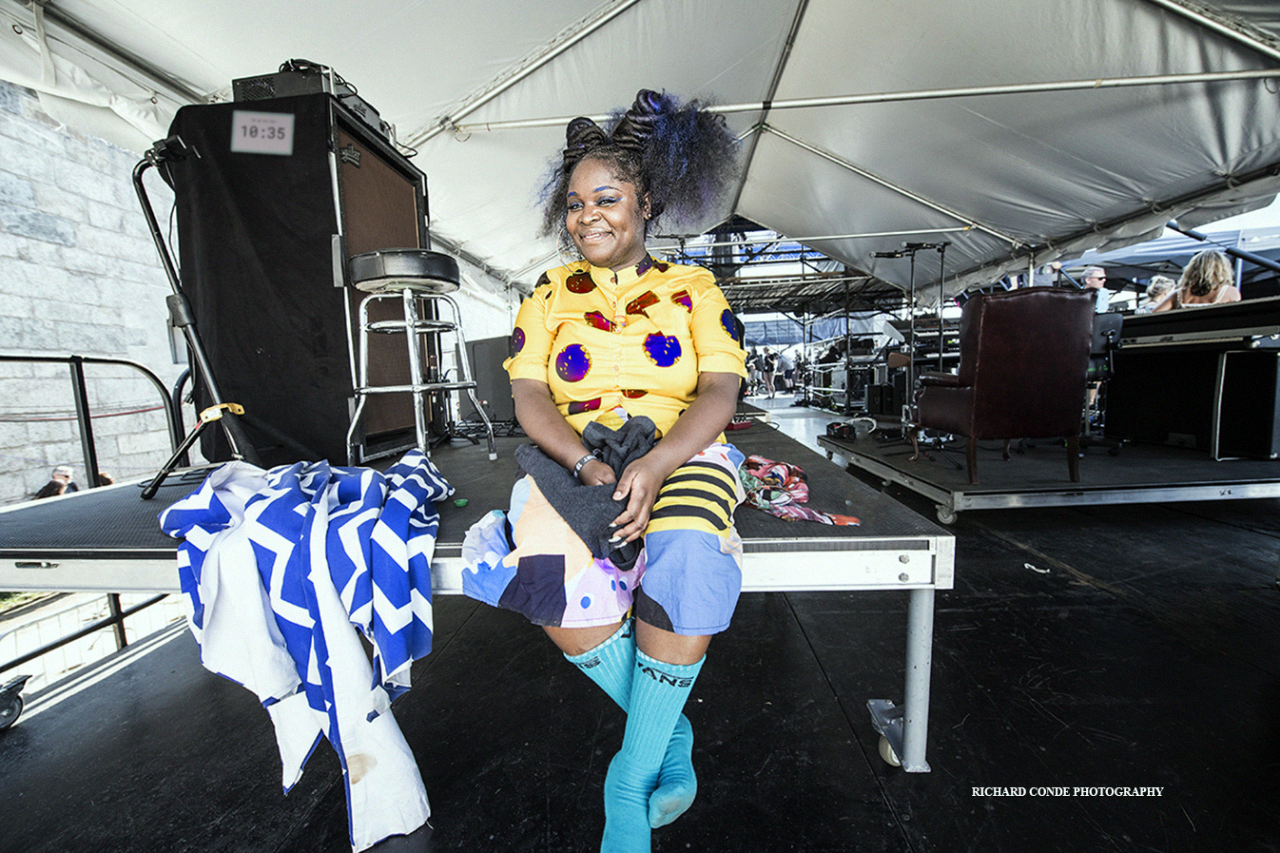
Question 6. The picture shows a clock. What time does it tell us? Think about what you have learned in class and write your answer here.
10:35
